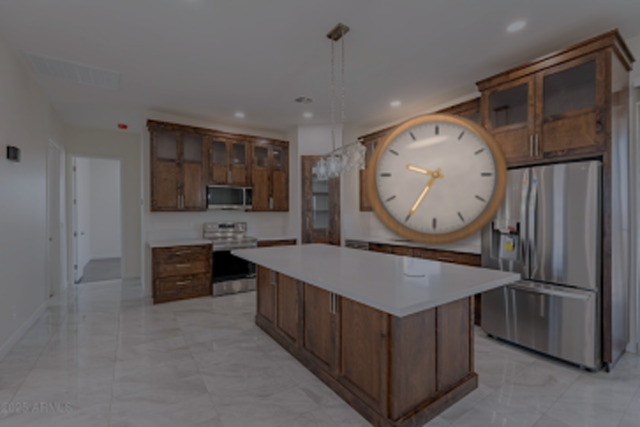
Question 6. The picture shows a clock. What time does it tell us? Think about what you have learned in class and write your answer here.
9:35
